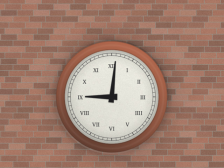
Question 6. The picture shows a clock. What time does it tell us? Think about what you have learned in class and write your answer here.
9:01
